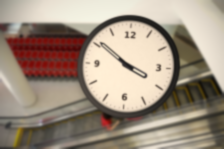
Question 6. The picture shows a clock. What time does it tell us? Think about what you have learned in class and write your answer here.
3:51
